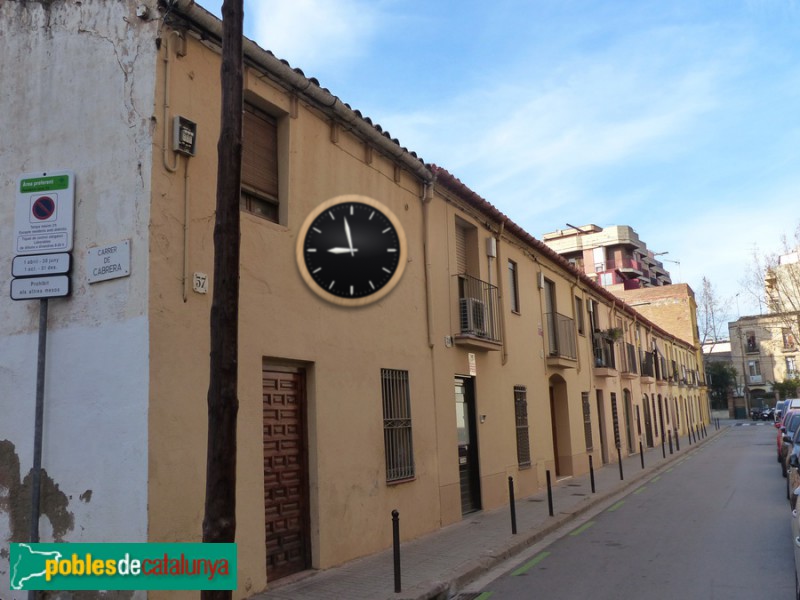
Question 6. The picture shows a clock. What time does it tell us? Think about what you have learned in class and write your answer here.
8:58
